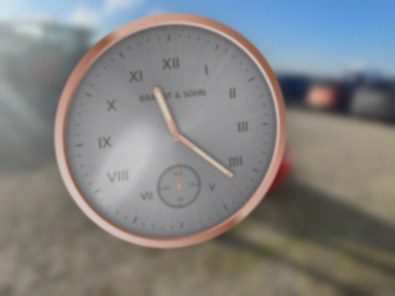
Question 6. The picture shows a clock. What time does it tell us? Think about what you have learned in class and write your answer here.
11:22
